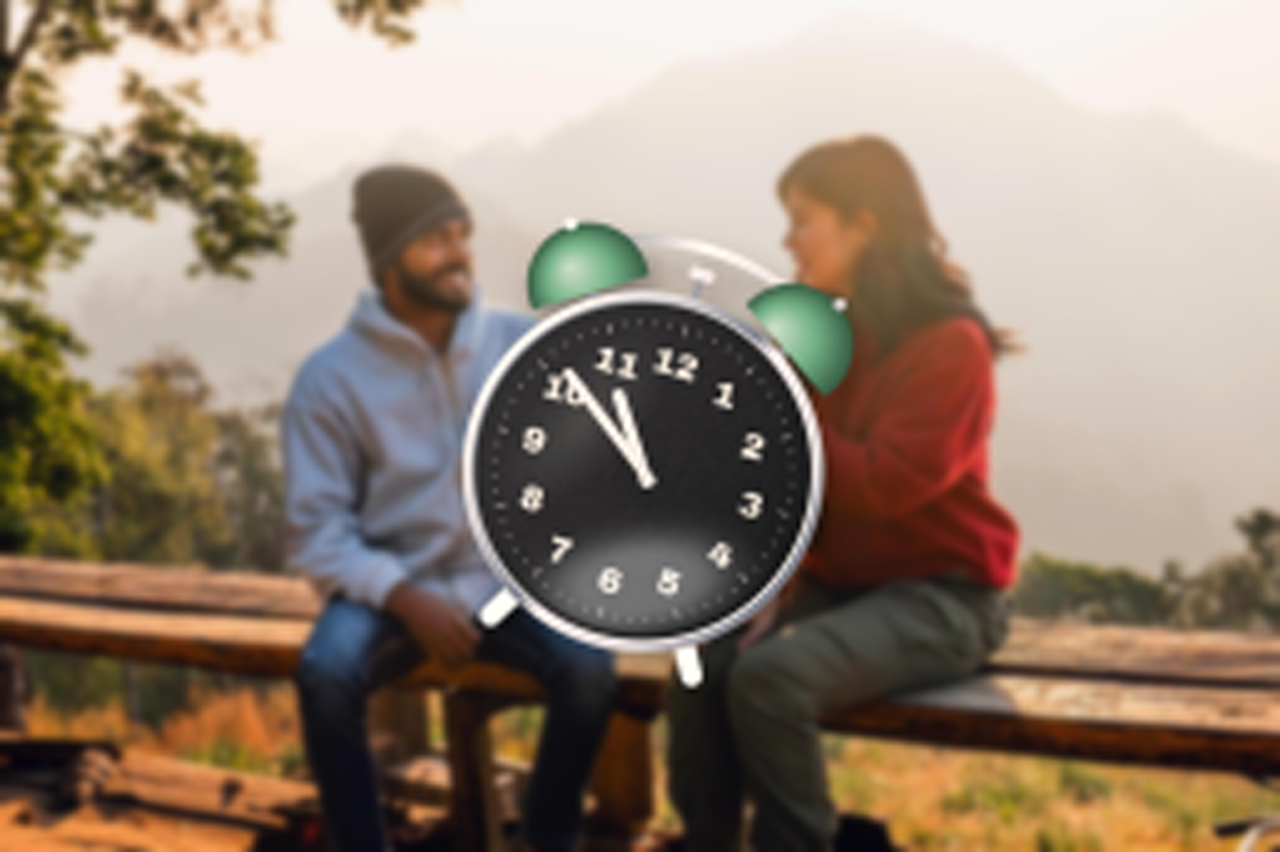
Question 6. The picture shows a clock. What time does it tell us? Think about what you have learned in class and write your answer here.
10:51
